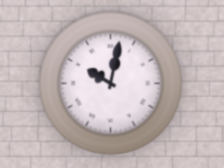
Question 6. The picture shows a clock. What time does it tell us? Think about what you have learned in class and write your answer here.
10:02
